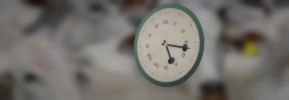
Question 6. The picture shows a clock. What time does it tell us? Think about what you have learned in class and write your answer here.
5:17
